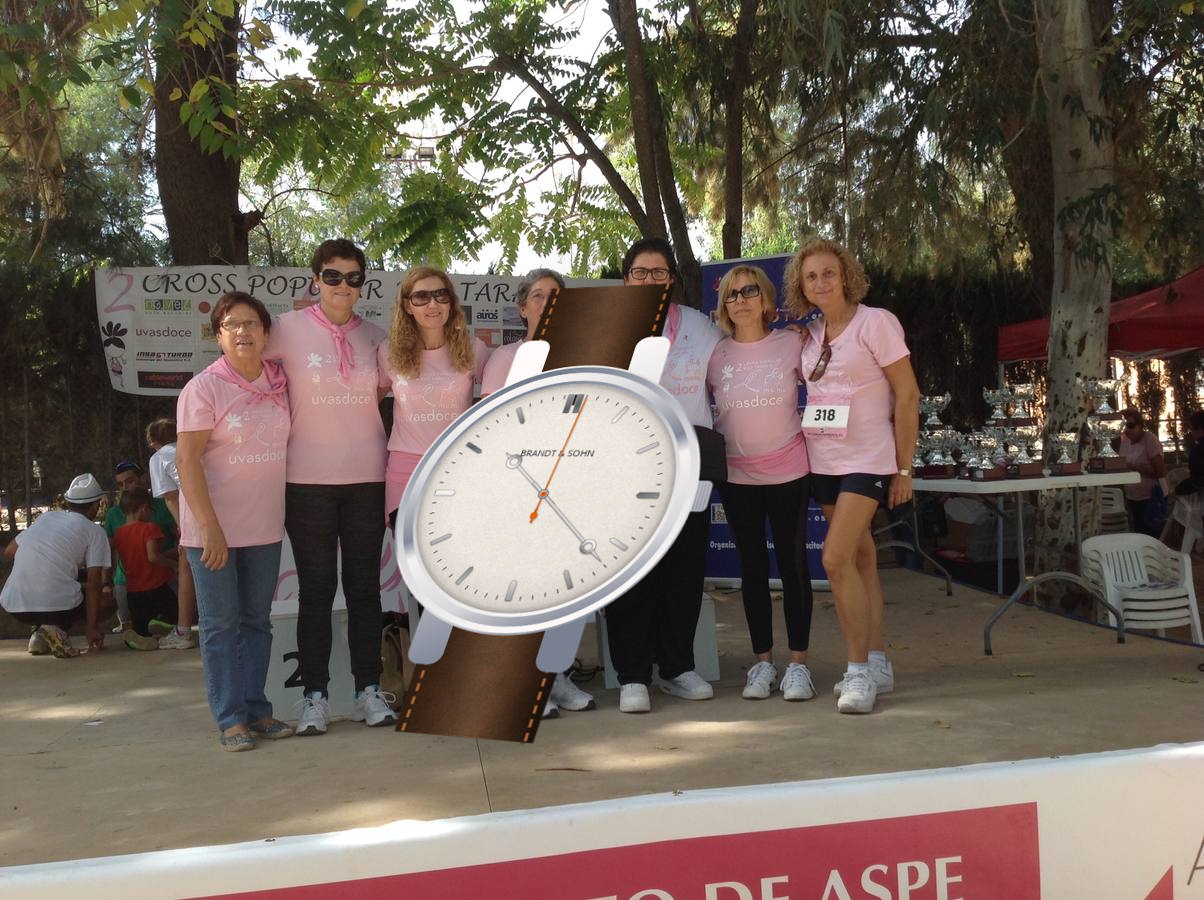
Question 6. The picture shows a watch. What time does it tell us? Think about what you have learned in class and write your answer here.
10:22:01
